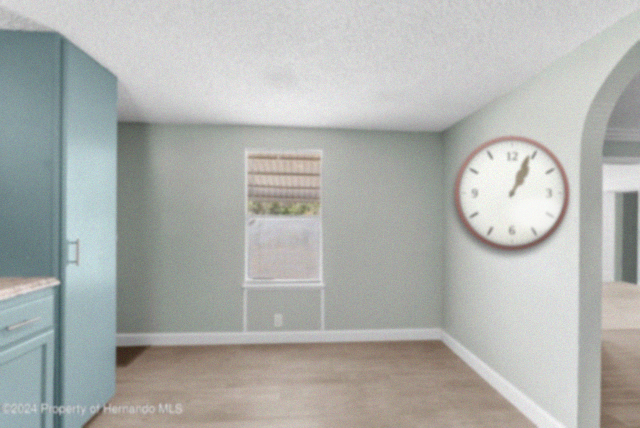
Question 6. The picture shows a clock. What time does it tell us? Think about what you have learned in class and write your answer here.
1:04
